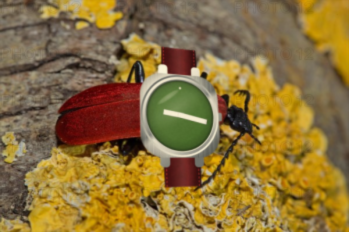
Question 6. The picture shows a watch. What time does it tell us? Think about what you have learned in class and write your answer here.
9:17
